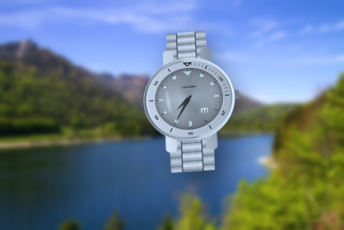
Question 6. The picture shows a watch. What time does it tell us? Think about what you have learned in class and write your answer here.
7:35
